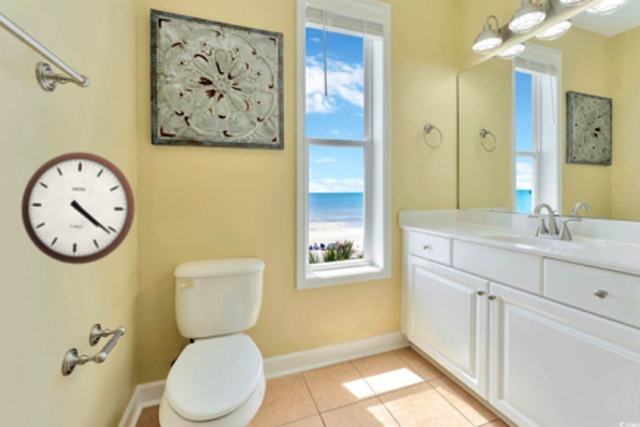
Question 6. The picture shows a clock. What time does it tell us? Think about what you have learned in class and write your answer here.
4:21
